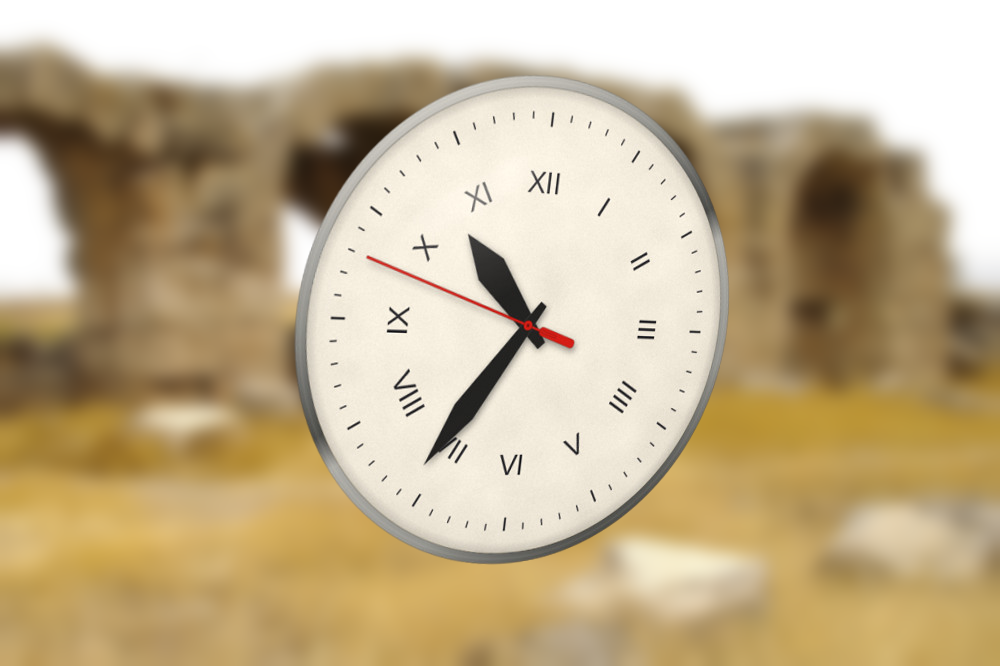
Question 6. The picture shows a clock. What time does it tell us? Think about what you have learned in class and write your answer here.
10:35:48
